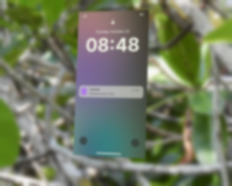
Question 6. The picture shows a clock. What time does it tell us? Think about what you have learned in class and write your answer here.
8:48
